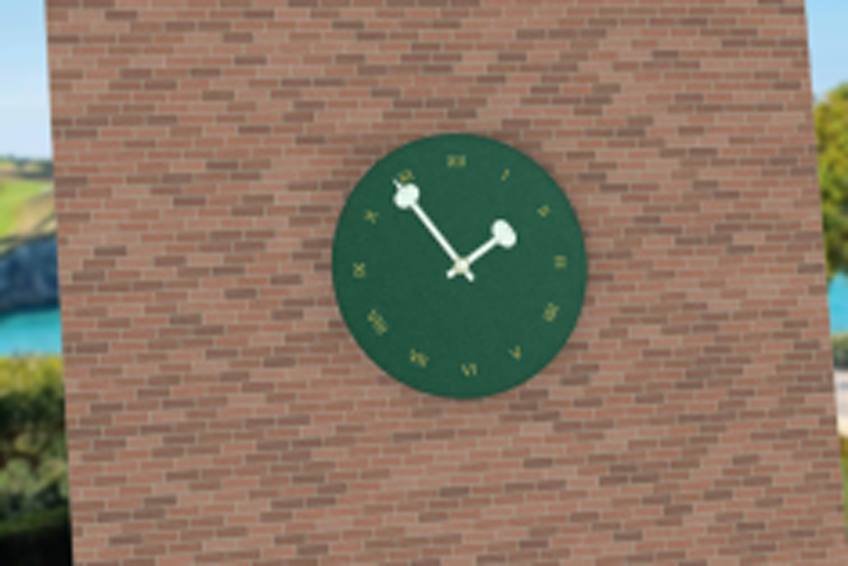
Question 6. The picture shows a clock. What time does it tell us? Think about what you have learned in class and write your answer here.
1:54
